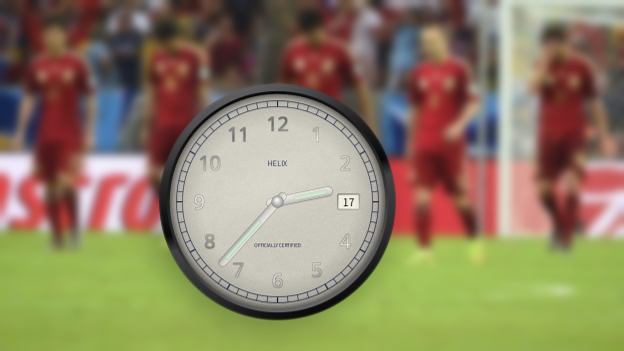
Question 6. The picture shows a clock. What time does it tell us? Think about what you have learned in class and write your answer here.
2:37
